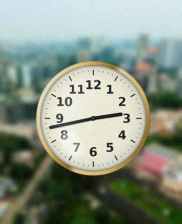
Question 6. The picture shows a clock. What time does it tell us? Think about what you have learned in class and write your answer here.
2:43
